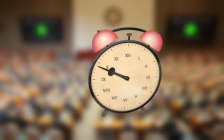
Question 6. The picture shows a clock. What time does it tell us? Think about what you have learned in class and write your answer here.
9:49
